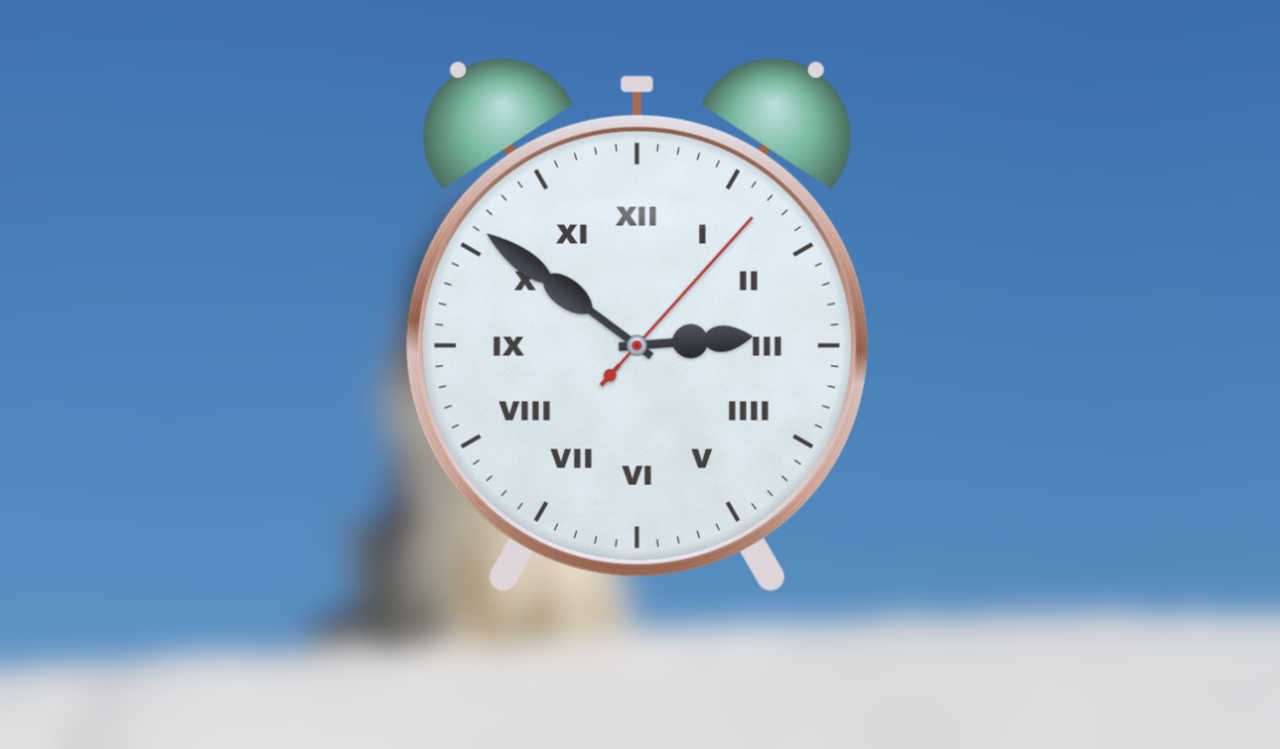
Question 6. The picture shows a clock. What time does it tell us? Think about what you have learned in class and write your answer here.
2:51:07
